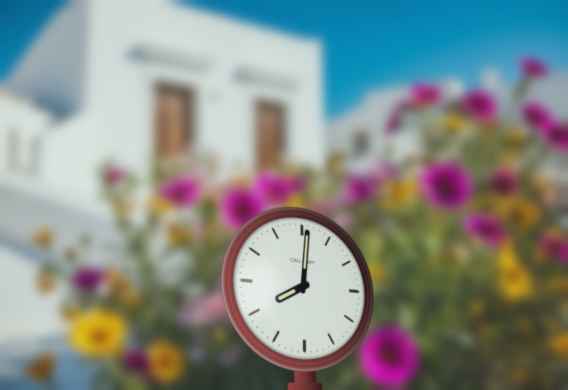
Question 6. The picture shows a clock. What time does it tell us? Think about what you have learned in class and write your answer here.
8:01
